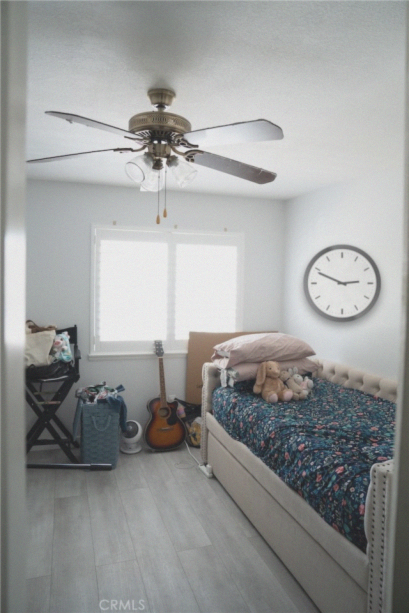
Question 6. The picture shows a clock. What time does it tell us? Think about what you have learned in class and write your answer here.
2:49
